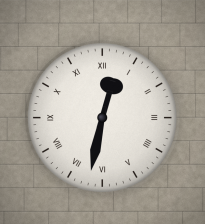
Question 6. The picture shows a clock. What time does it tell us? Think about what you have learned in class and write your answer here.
12:32
